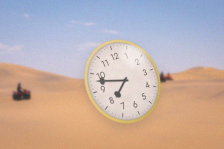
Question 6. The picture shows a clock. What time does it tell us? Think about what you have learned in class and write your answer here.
7:48
